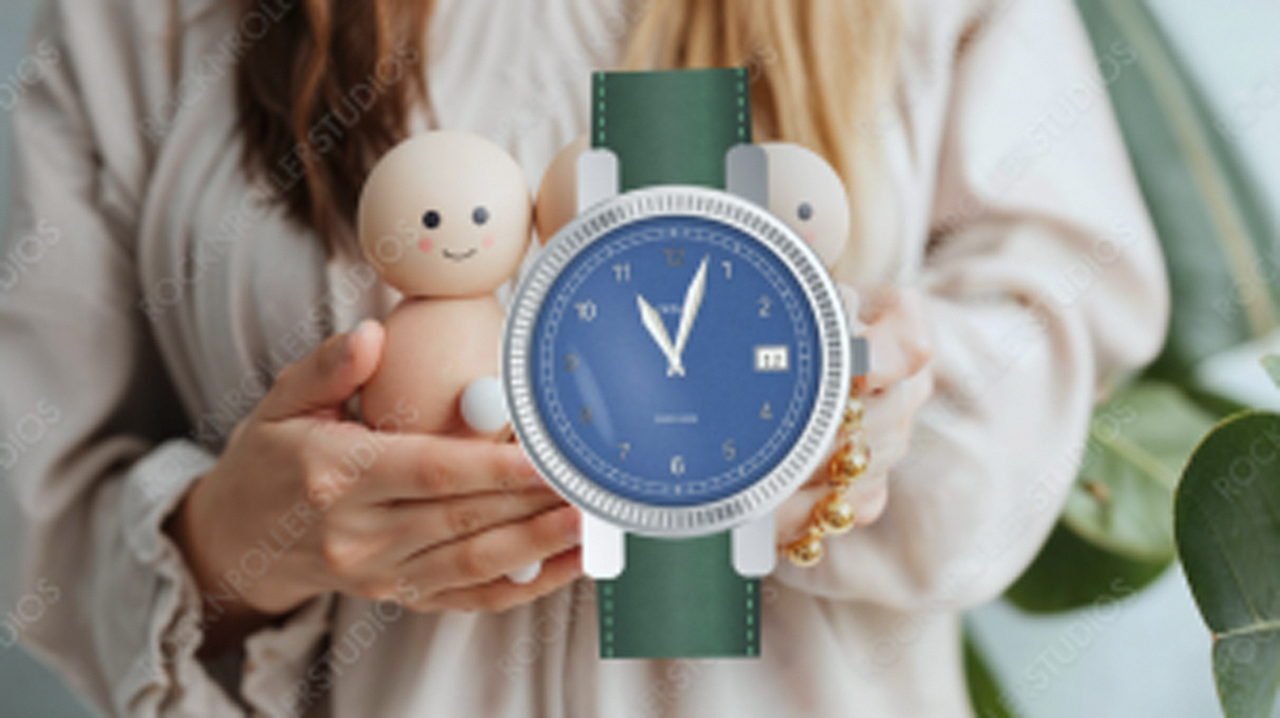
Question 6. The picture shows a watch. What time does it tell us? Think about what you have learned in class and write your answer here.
11:03
